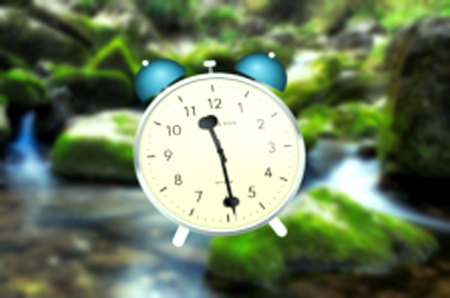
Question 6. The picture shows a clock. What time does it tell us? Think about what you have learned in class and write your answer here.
11:29
